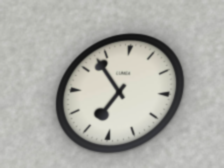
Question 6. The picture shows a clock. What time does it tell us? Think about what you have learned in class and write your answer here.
6:53
